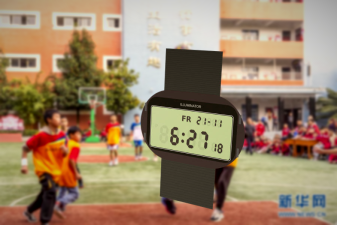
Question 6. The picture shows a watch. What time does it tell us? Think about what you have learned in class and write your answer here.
6:27:18
